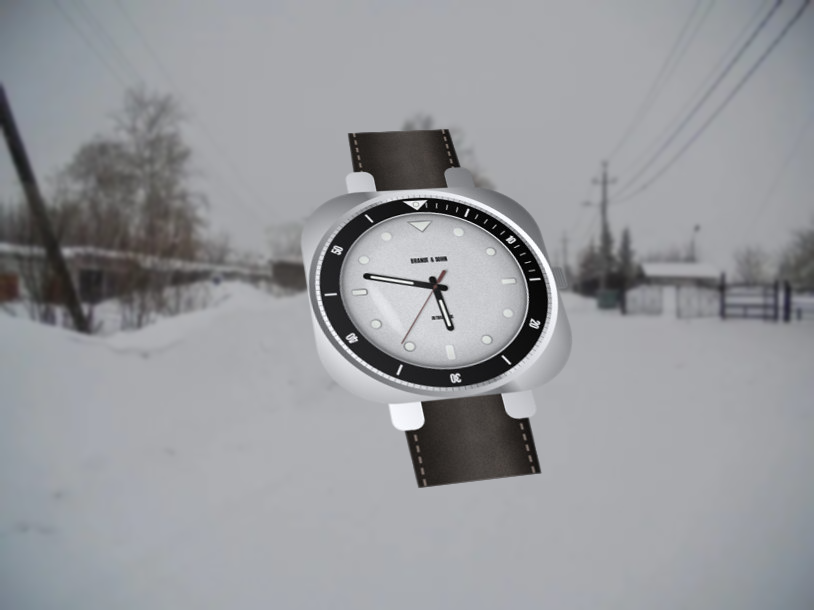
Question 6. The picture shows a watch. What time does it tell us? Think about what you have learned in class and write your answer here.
5:47:36
